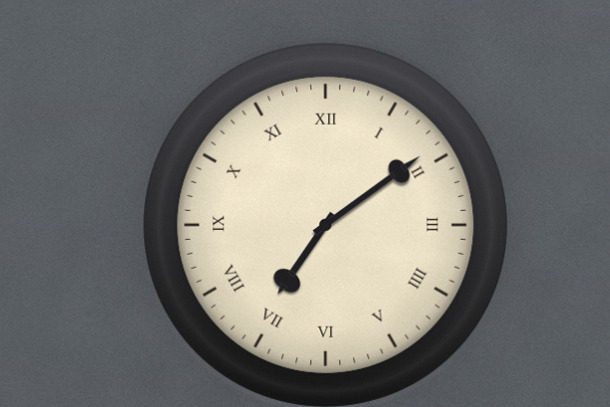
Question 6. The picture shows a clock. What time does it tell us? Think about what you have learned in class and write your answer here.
7:09
